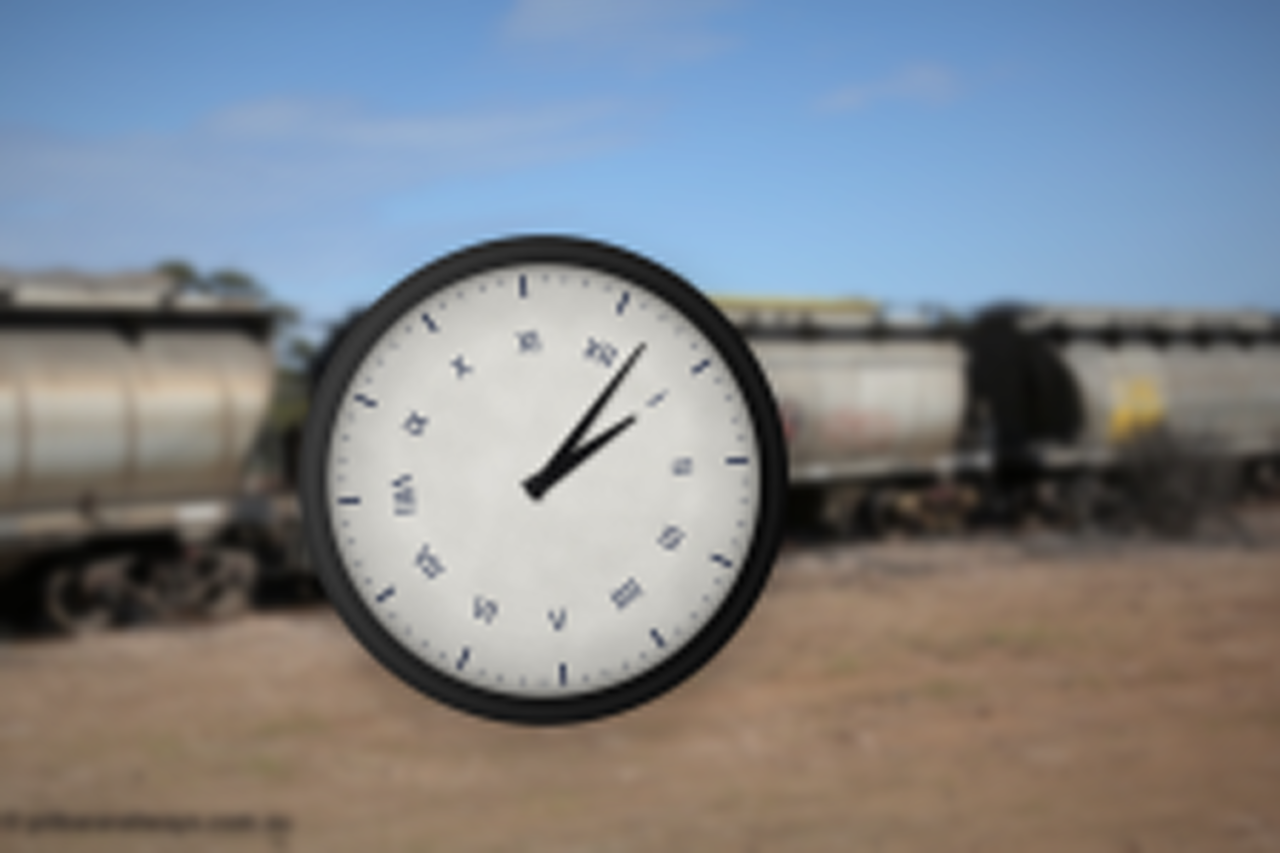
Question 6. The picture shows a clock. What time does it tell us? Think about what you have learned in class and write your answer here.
1:02
